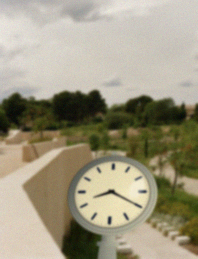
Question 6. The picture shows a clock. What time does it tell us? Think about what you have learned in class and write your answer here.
8:20
